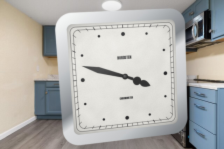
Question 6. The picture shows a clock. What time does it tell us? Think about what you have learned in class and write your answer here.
3:48
